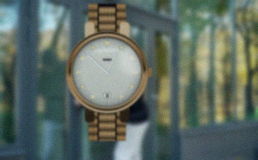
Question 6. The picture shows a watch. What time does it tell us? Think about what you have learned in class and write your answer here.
12:52
